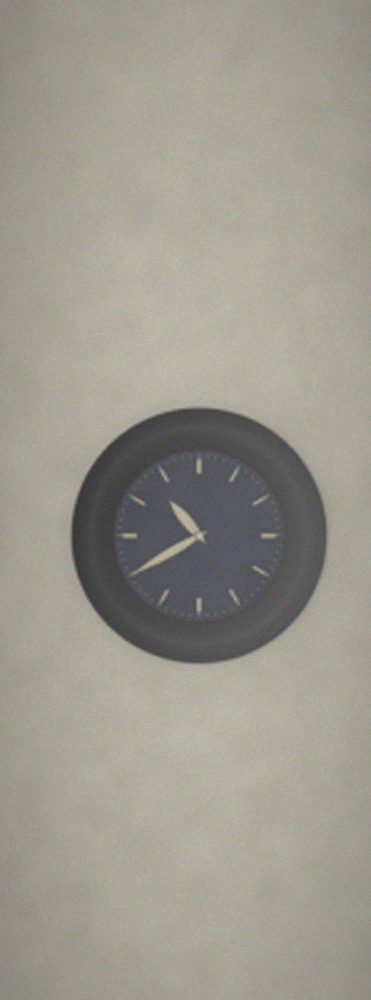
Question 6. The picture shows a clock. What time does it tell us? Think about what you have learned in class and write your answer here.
10:40
